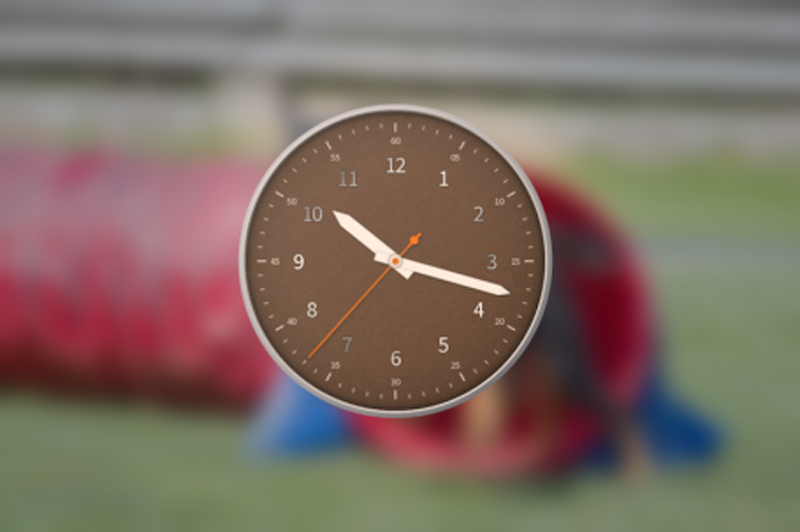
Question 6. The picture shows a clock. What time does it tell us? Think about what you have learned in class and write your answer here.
10:17:37
